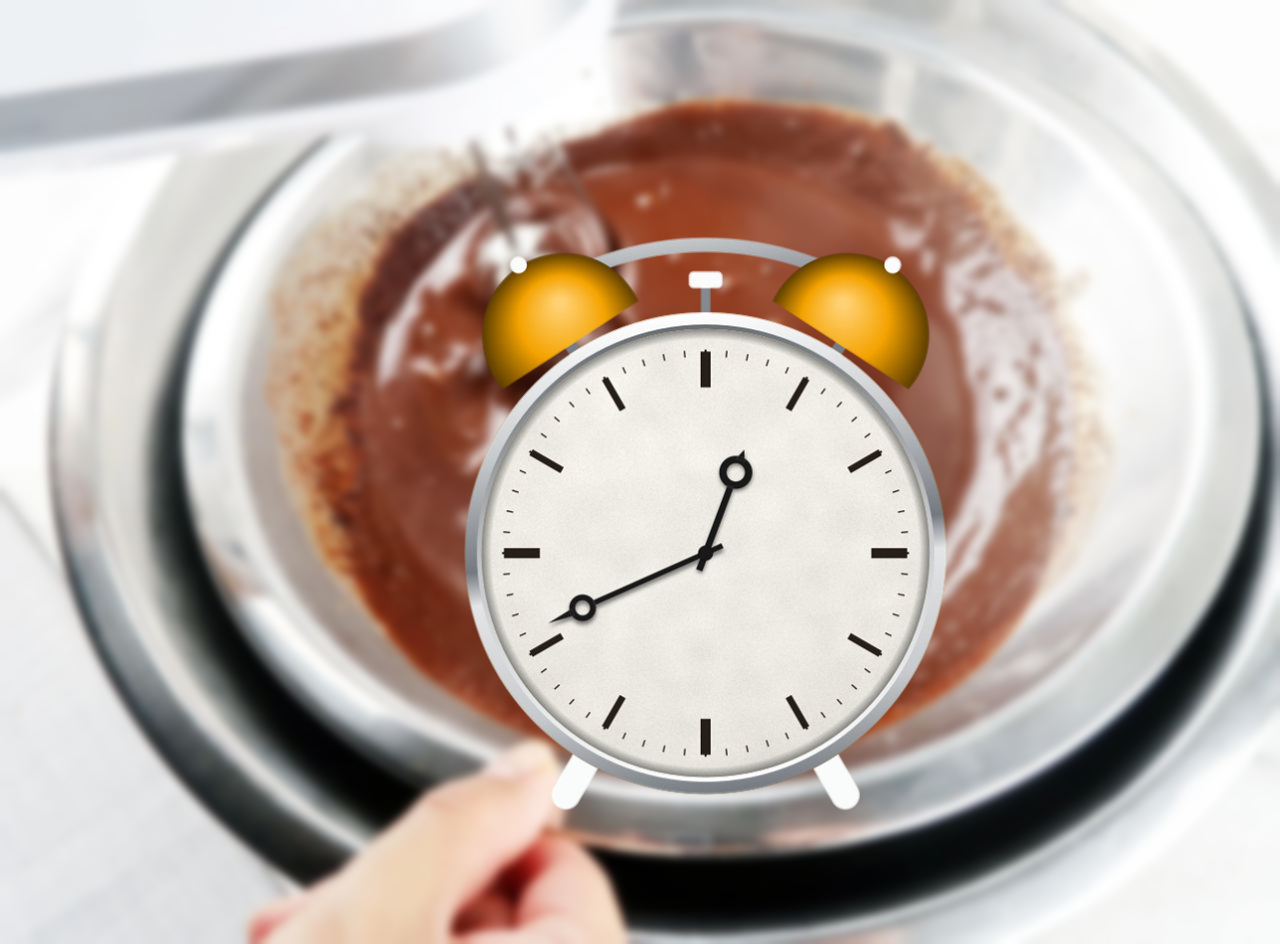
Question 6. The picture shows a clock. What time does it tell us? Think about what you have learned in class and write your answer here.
12:41
